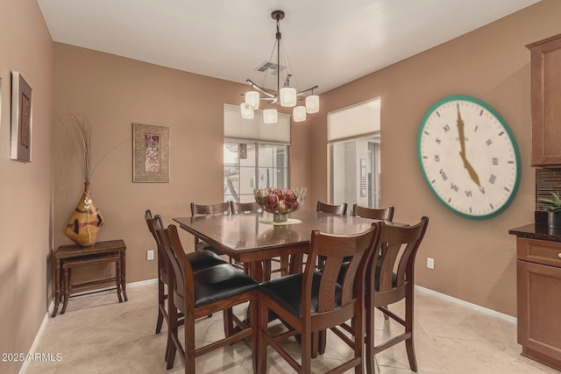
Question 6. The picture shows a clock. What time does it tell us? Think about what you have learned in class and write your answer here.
5:00
